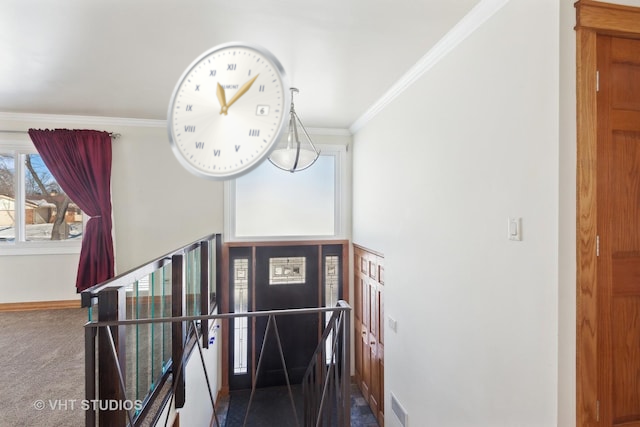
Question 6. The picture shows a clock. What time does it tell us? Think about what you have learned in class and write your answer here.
11:07
